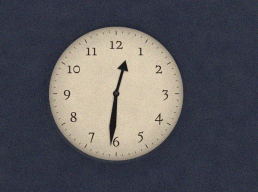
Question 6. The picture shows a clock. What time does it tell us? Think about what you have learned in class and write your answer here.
12:31
